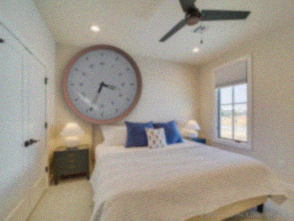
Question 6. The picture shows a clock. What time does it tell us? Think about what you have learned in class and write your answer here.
3:34
